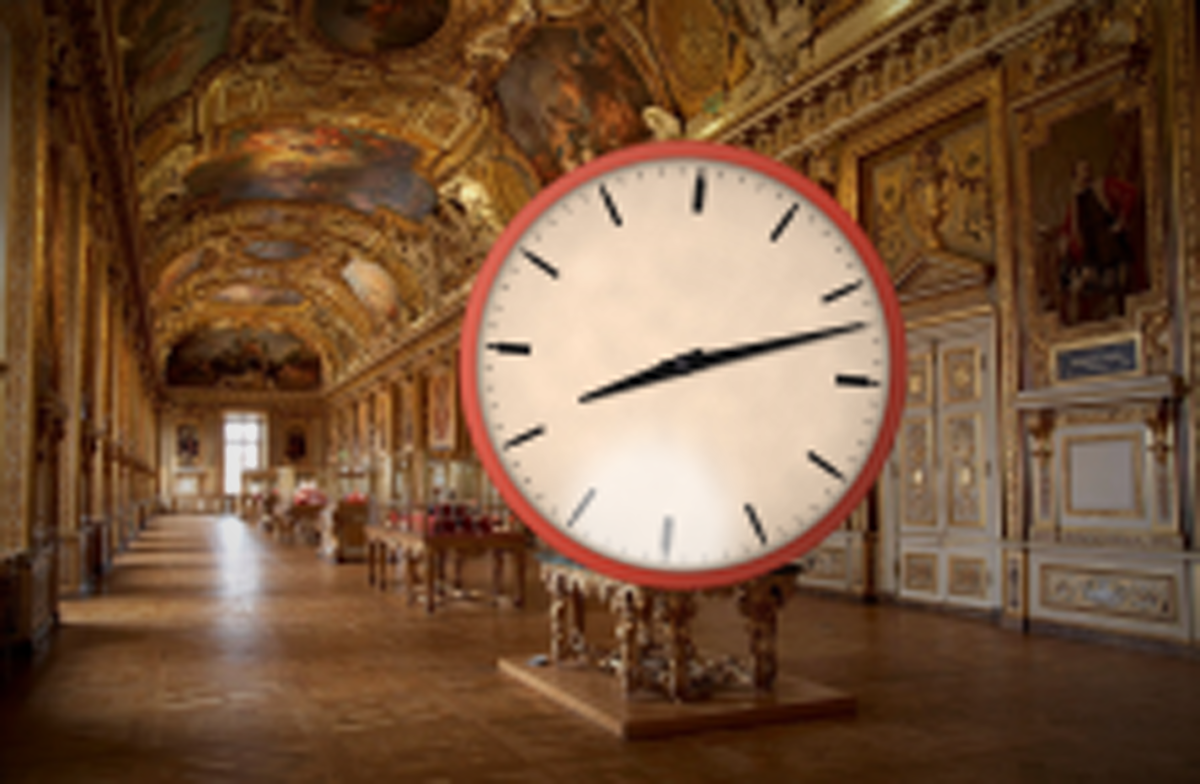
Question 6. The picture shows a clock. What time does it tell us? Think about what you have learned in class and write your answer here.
8:12
